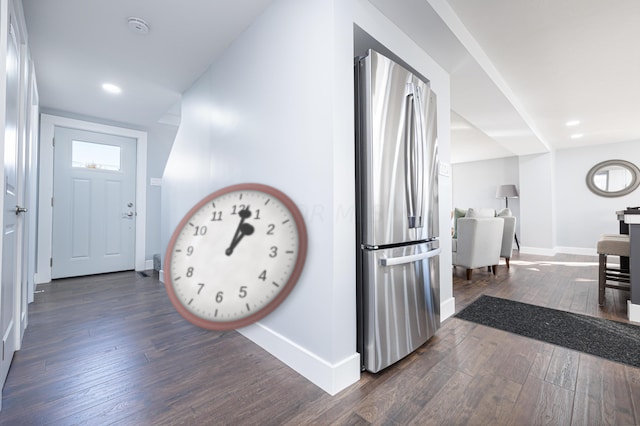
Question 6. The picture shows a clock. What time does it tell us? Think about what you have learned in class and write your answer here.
1:02
